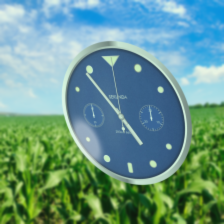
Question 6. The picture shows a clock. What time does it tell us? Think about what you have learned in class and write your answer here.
4:54
